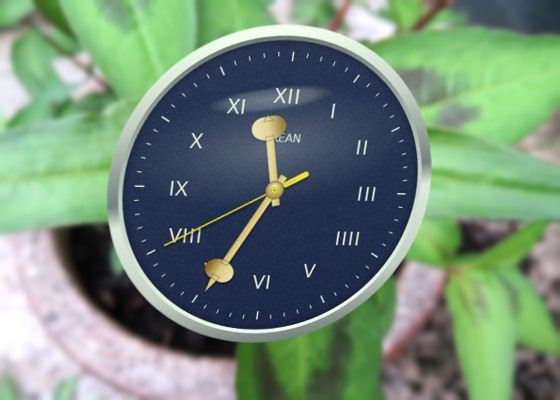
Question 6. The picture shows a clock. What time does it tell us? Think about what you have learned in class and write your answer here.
11:34:40
